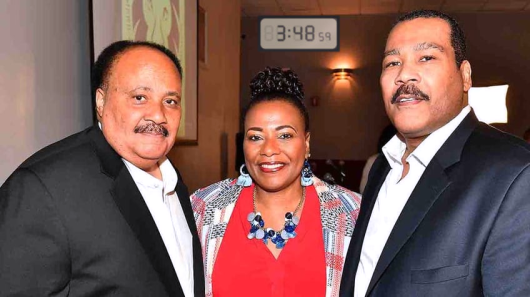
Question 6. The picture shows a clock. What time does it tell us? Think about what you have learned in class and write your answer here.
3:48:59
